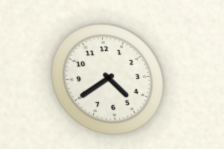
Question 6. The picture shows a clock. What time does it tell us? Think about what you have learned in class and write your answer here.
4:40
